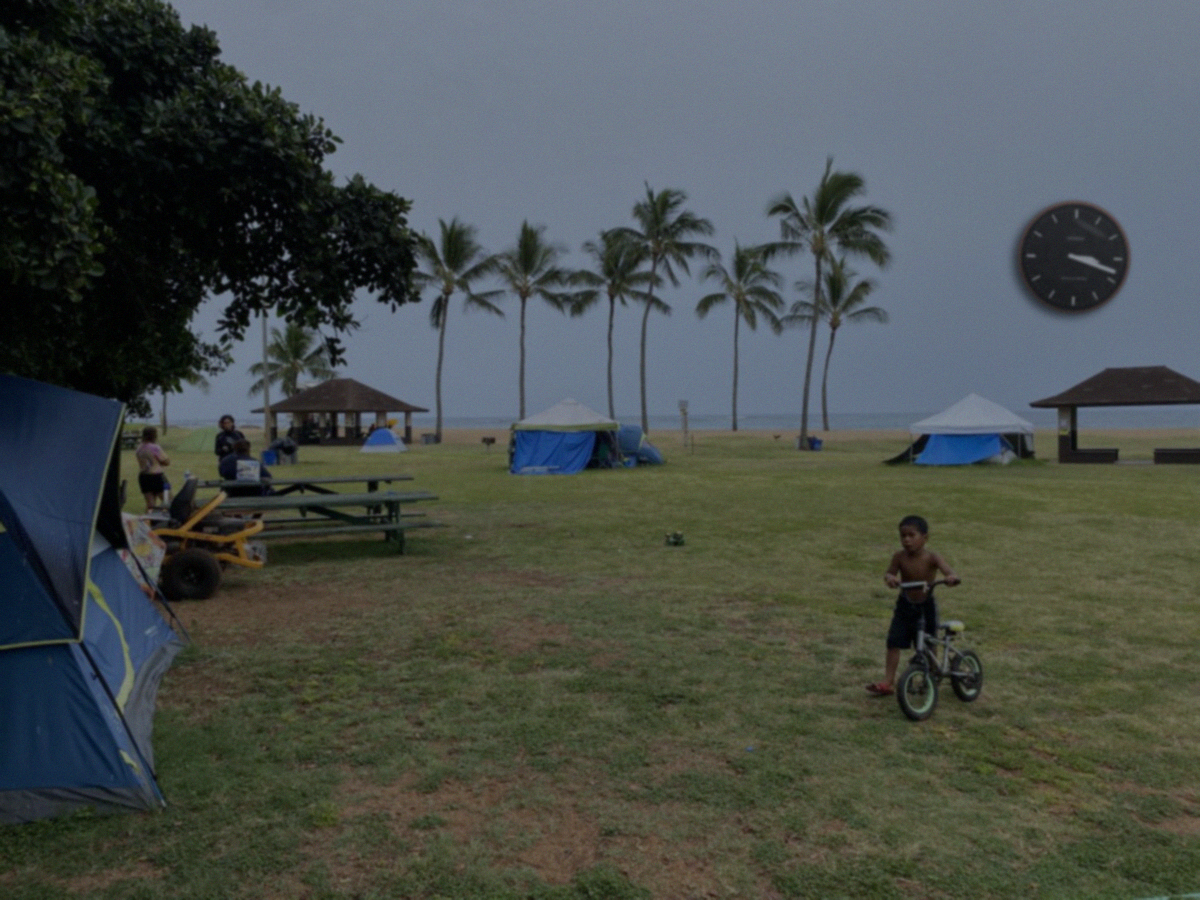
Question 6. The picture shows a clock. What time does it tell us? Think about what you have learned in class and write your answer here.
3:18
